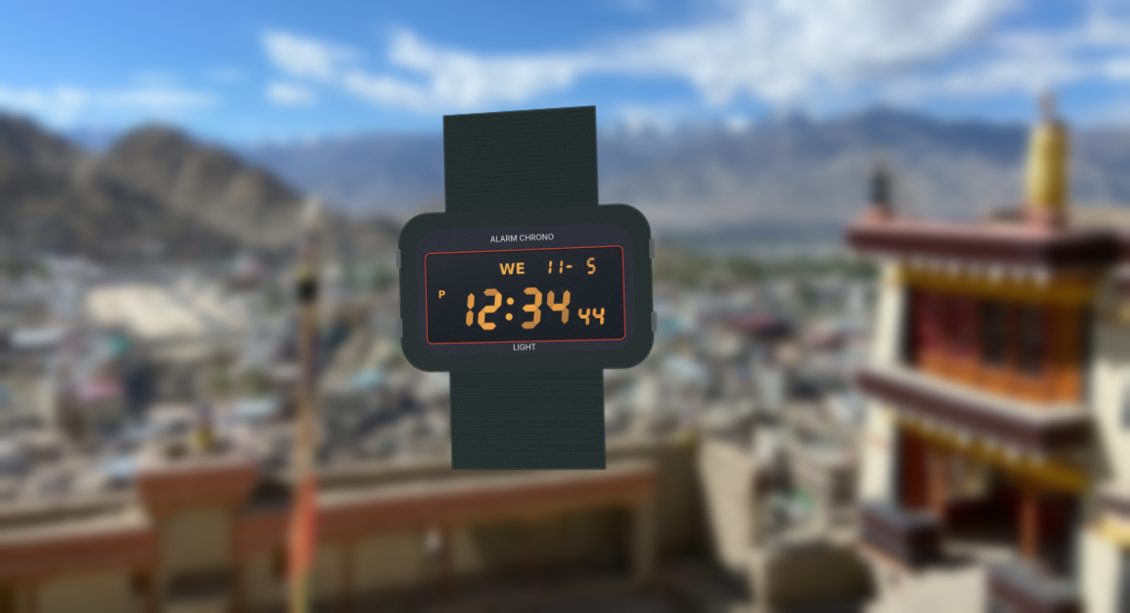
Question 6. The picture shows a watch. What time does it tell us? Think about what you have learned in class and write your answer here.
12:34:44
